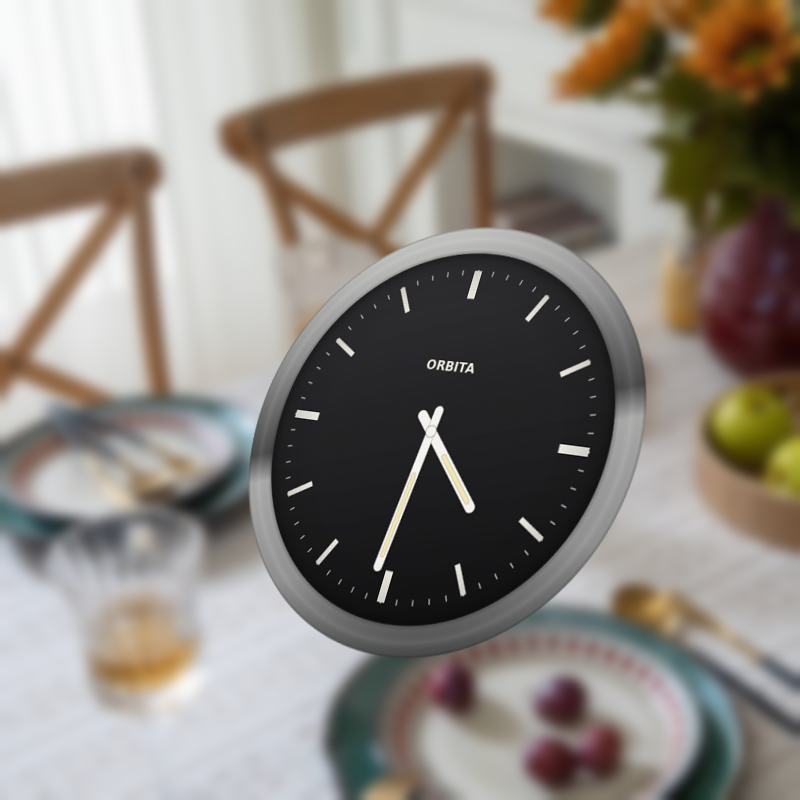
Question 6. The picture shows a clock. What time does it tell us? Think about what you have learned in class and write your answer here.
4:31
